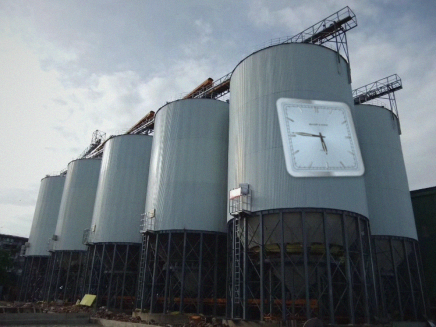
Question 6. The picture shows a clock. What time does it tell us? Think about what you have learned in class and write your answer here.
5:46
